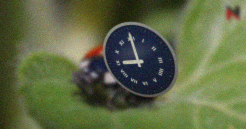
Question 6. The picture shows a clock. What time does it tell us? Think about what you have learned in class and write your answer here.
9:00
